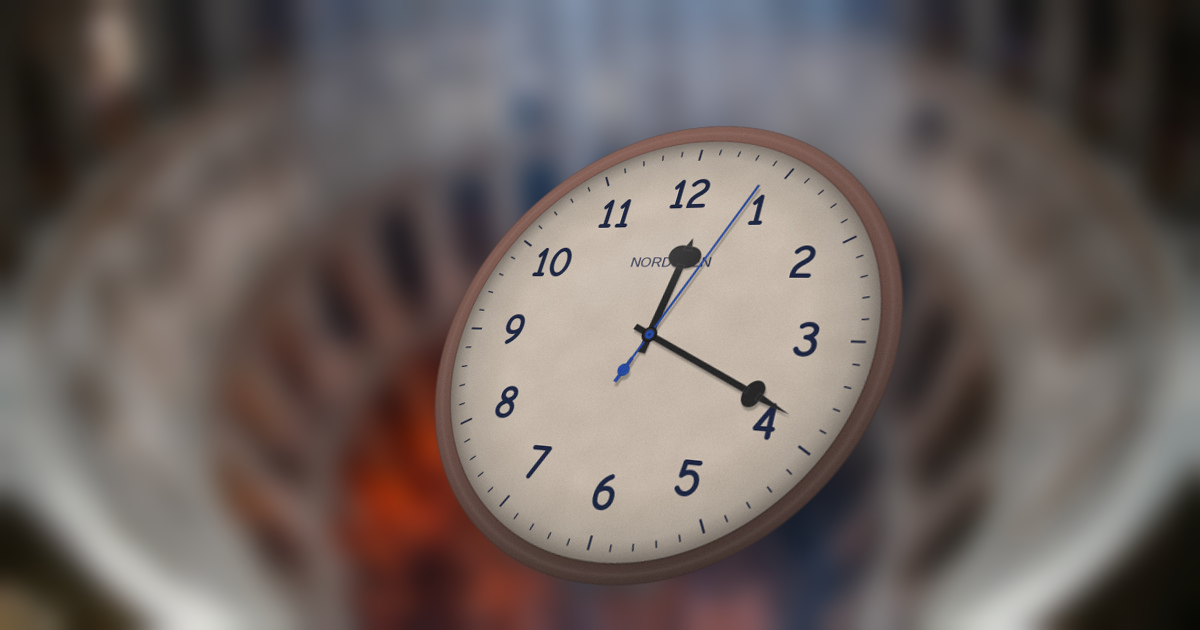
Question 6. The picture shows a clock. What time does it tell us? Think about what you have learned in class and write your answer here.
12:19:04
